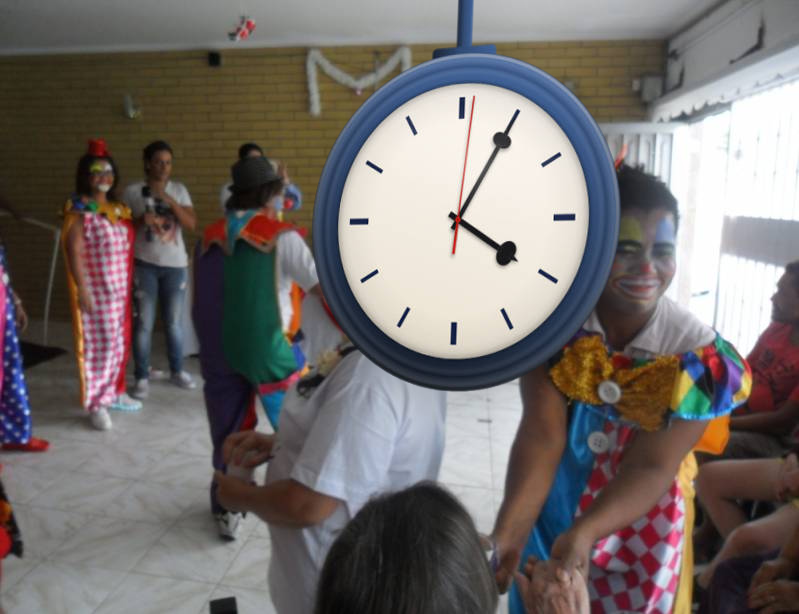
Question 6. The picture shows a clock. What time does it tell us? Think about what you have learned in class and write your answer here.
4:05:01
